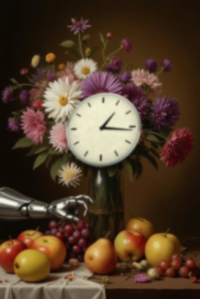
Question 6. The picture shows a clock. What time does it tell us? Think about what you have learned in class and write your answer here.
1:16
